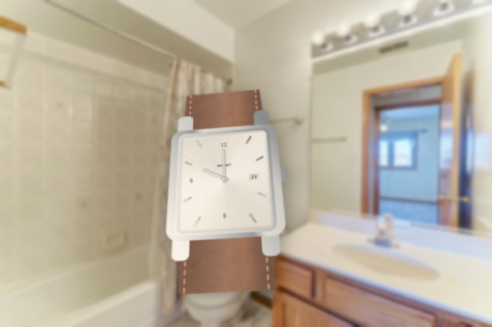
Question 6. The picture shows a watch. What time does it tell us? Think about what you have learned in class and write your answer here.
10:00
